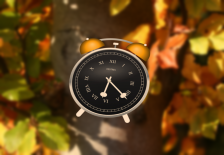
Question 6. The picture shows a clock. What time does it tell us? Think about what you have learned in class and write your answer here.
6:22
